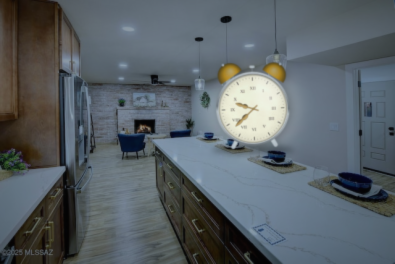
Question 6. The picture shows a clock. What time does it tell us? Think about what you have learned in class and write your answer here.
9:38
